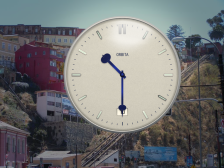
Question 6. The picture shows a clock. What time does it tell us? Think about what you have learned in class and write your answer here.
10:30
